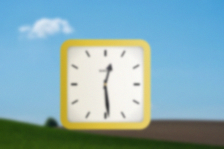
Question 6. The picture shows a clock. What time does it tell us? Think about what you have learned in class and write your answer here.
12:29
